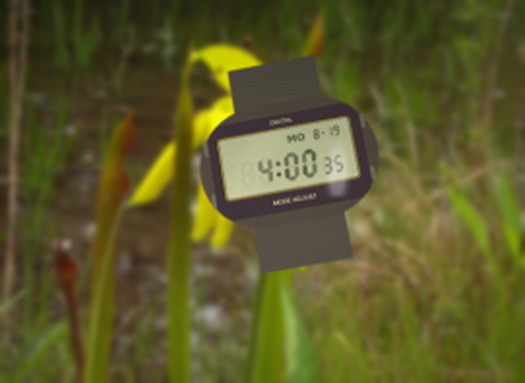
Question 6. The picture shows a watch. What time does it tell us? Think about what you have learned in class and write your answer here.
4:00:35
